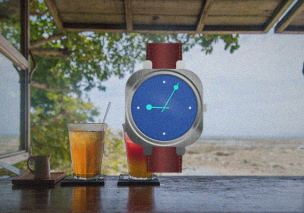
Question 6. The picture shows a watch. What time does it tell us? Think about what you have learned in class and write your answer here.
9:05
